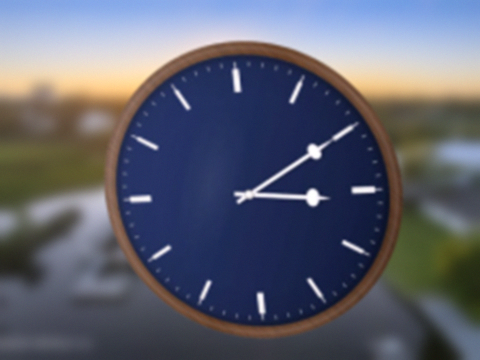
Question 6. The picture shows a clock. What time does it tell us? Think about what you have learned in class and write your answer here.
3:10
